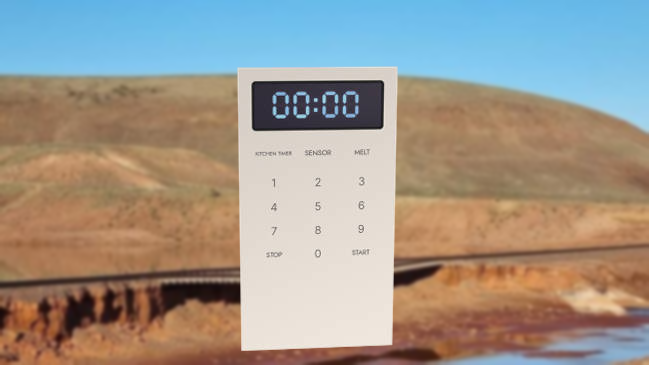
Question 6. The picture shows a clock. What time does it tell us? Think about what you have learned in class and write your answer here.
0:00
